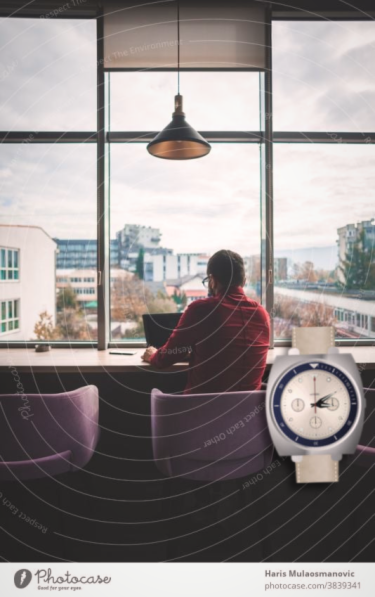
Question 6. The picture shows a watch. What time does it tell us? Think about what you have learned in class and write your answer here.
3:10
